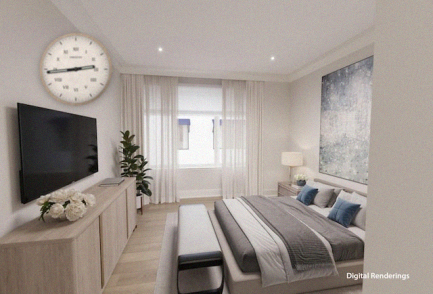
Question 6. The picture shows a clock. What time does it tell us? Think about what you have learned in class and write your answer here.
2:44
